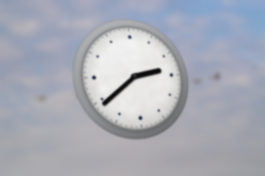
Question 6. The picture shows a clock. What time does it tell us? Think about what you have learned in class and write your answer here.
2:39
